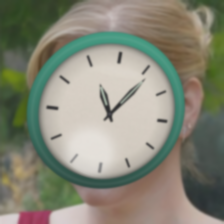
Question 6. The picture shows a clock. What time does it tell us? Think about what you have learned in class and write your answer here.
11:06
